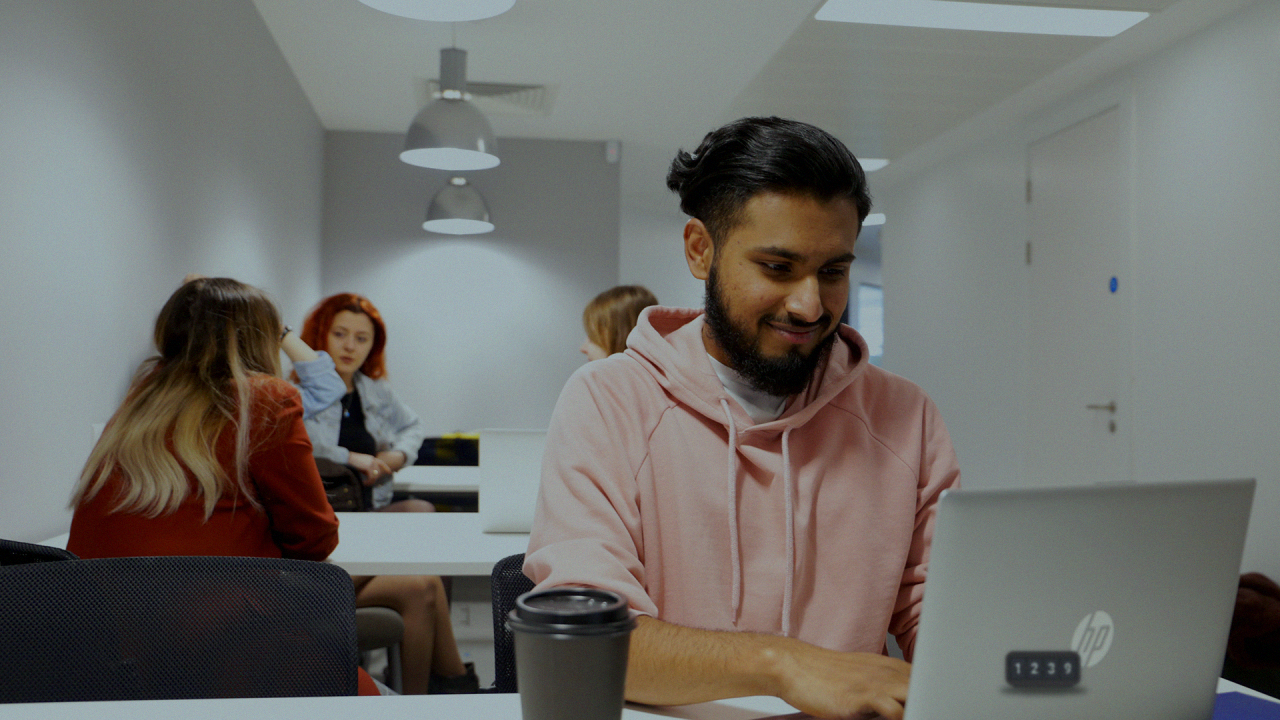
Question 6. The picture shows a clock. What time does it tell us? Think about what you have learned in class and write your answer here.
12:39
